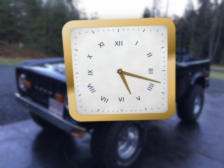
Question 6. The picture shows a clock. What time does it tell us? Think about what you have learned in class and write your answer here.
5:18
